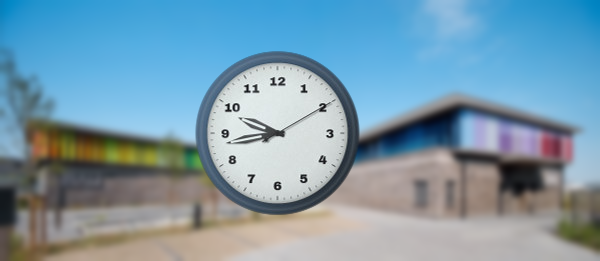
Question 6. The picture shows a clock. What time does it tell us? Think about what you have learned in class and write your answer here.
9:43:10
